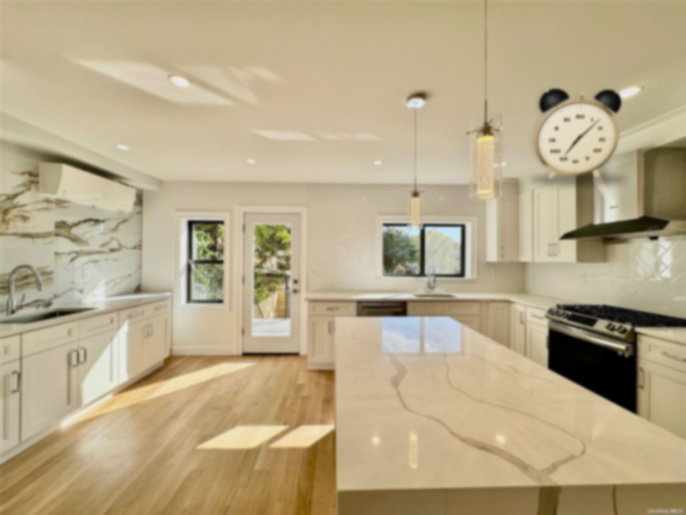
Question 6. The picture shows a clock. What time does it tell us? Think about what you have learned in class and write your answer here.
7:07
